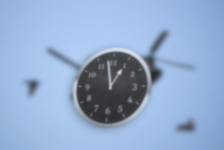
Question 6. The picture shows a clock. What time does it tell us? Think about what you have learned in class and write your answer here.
12:58
